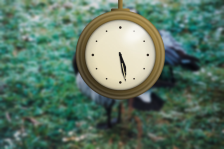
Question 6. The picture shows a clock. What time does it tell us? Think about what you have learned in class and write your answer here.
5:28
